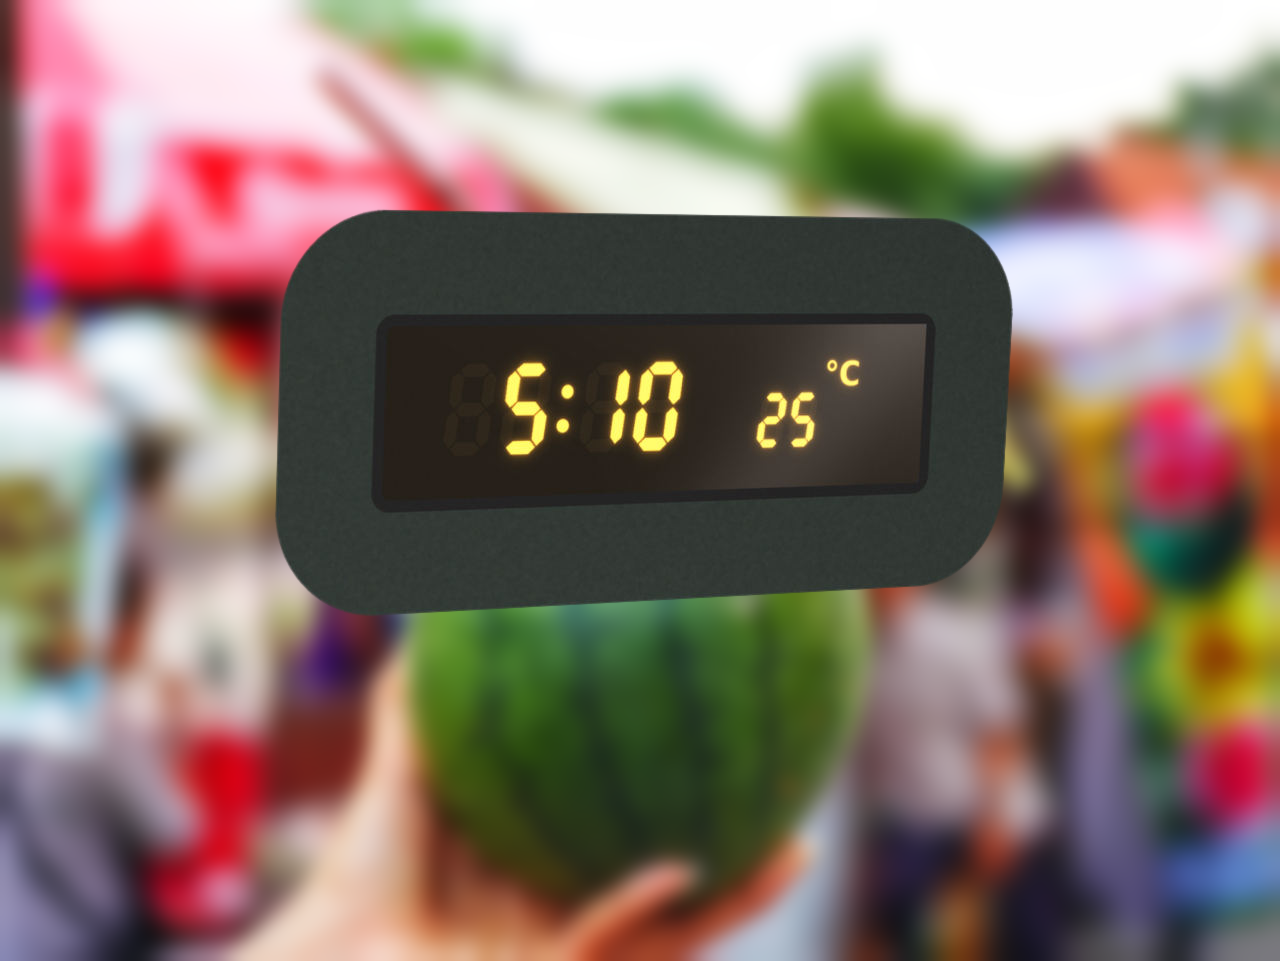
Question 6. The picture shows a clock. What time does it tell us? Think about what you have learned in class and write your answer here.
5:10
